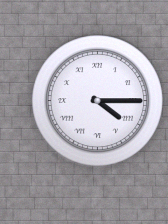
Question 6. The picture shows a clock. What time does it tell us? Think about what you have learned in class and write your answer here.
4:15
